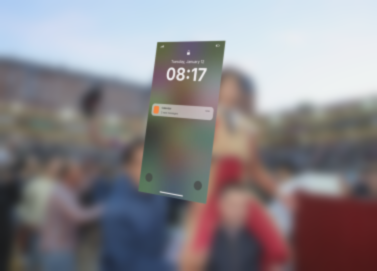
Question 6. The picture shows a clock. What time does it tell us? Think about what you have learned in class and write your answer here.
8:17
